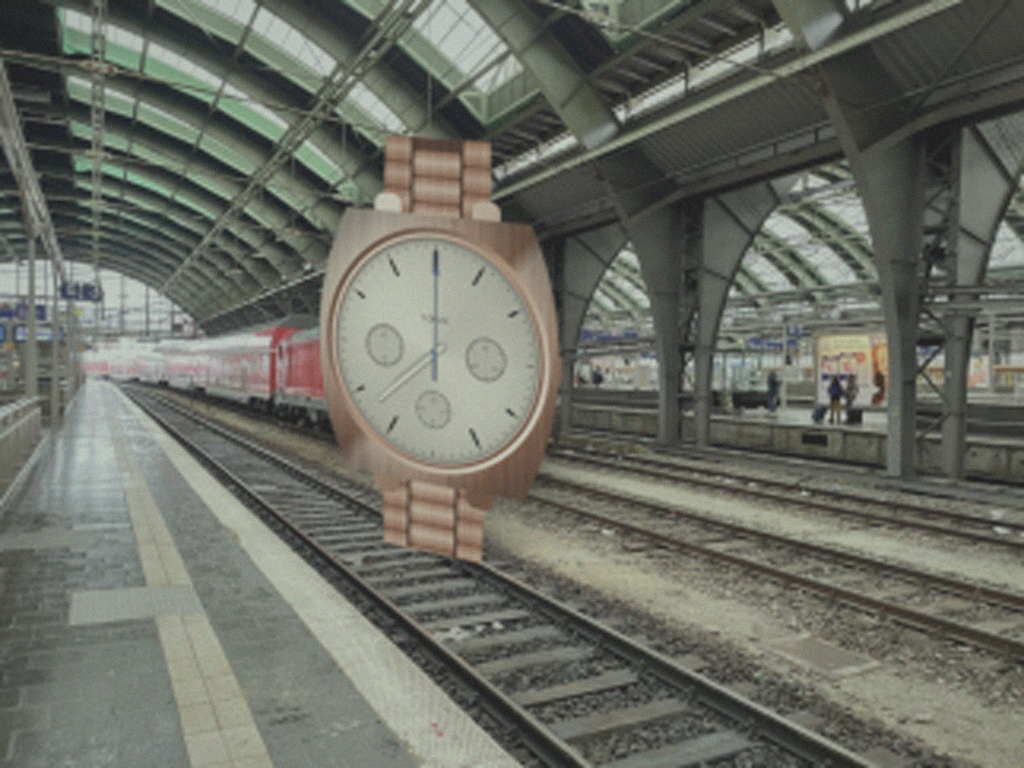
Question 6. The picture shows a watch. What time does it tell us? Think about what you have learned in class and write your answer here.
7:38
